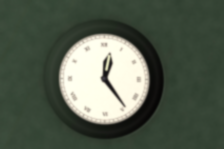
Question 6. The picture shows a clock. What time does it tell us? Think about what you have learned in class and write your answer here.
12:24
